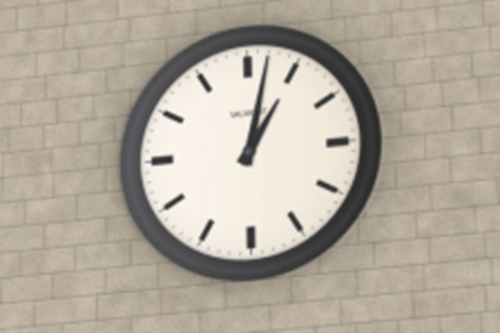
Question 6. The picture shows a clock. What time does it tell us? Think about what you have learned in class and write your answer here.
1:02
